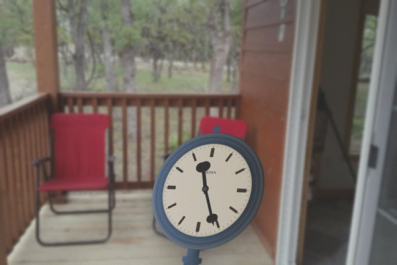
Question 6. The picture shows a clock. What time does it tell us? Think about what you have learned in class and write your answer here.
11:26
